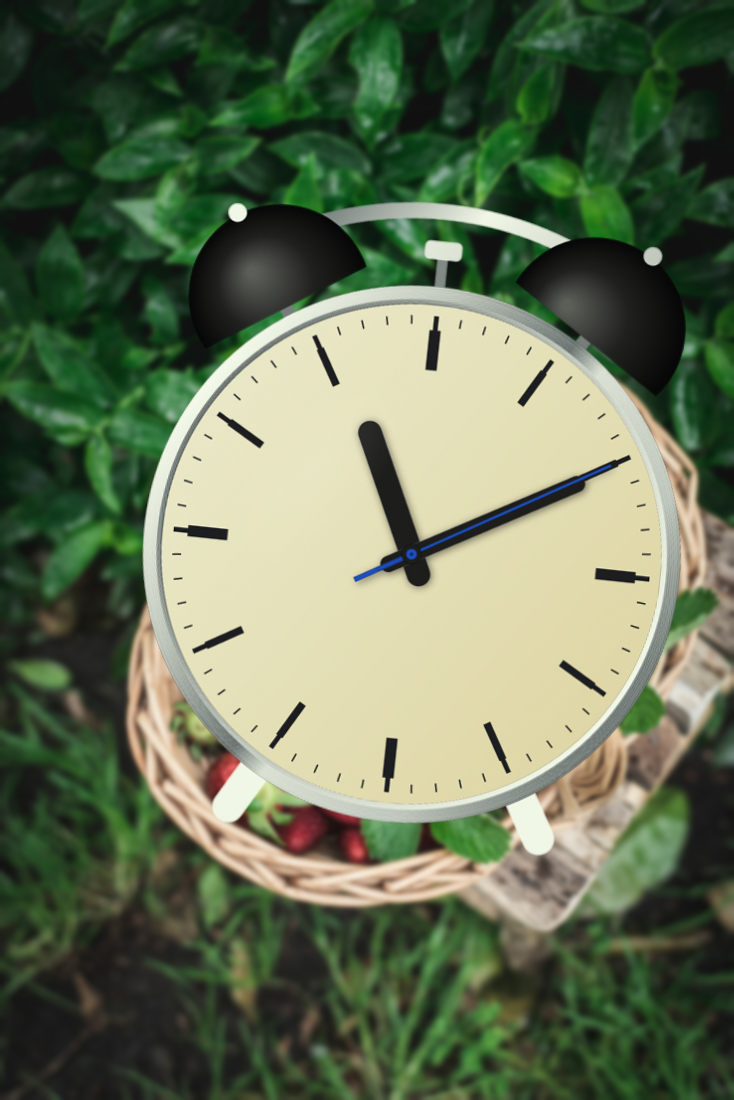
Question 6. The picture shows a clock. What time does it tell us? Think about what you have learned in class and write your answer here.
11:10:10
